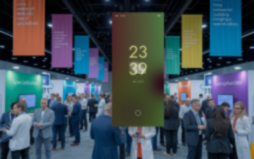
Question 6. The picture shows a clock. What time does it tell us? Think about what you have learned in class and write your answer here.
23:39
